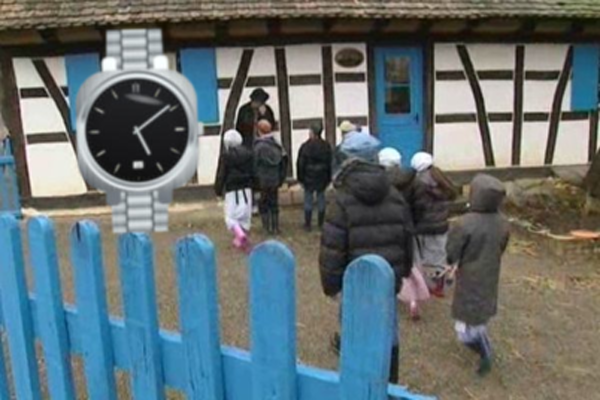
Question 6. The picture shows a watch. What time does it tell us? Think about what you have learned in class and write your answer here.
5:09
